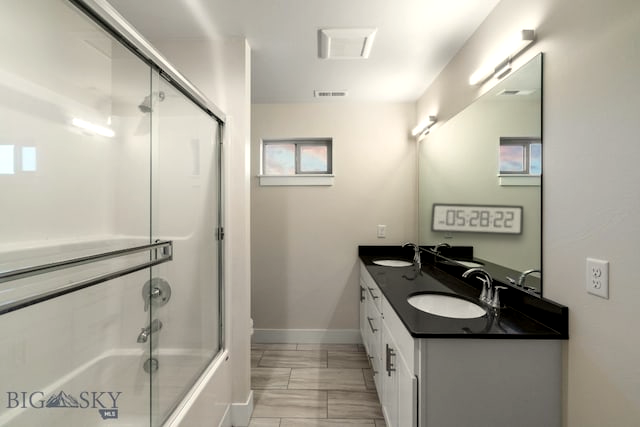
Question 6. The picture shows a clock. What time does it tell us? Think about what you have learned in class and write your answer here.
5:28:22
